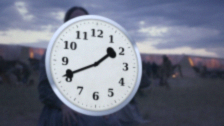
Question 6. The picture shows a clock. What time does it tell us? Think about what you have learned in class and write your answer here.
1:41
